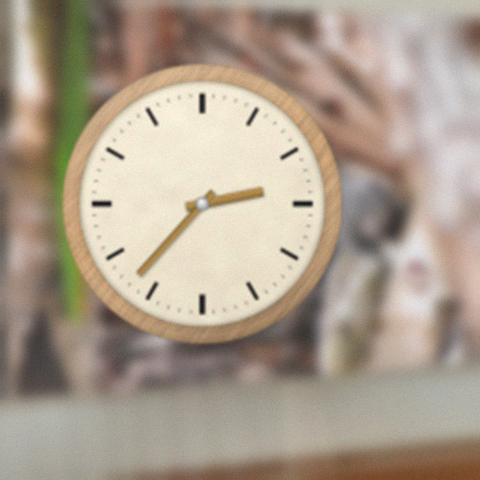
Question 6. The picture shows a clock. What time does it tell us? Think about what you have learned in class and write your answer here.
2:37
